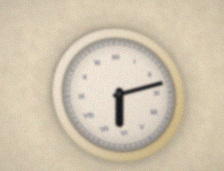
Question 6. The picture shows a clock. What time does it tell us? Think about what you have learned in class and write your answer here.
6:13
